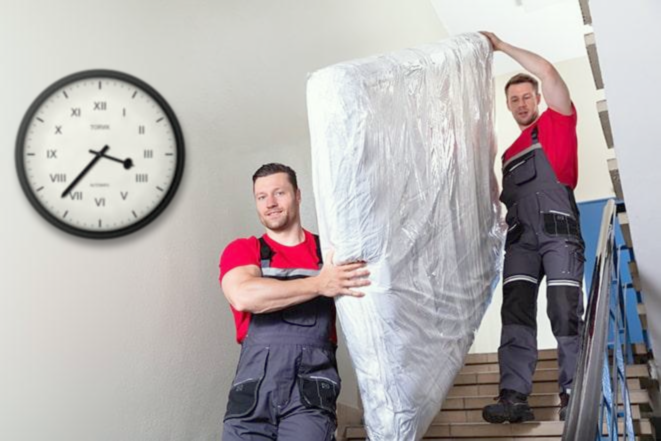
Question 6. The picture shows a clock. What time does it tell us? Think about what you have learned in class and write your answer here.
3:37
